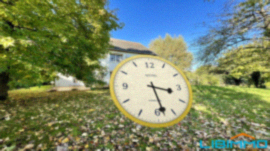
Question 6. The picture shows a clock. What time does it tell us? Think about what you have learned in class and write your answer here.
3:28
